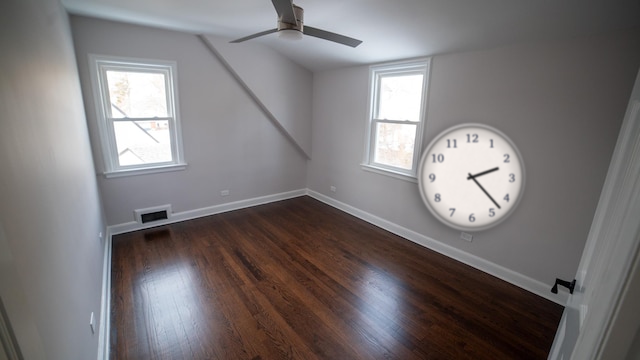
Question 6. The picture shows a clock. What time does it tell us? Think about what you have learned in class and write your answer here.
2:23
